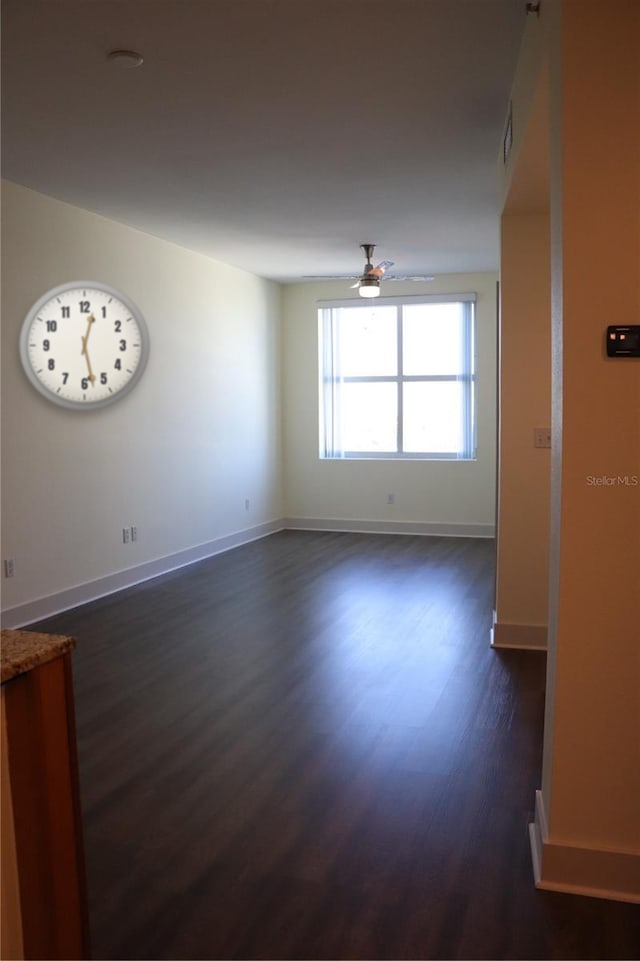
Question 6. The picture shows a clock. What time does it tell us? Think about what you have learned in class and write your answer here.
12:28
